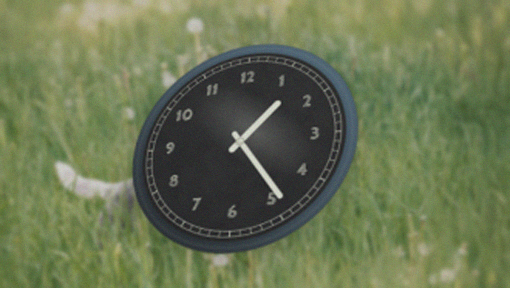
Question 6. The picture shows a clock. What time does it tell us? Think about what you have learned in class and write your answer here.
1:24
